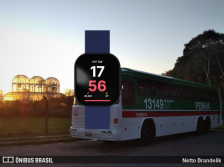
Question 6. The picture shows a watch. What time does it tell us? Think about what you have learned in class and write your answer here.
17:56
